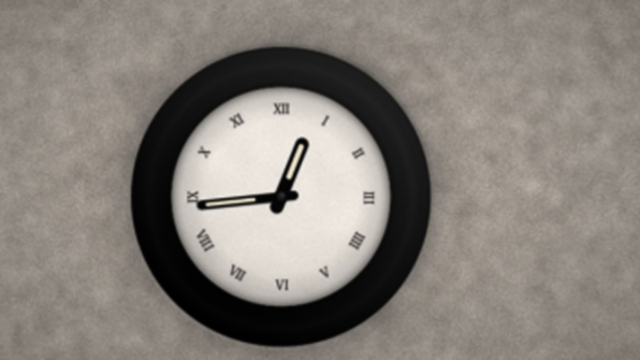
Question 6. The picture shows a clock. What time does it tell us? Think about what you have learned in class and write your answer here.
12:44
